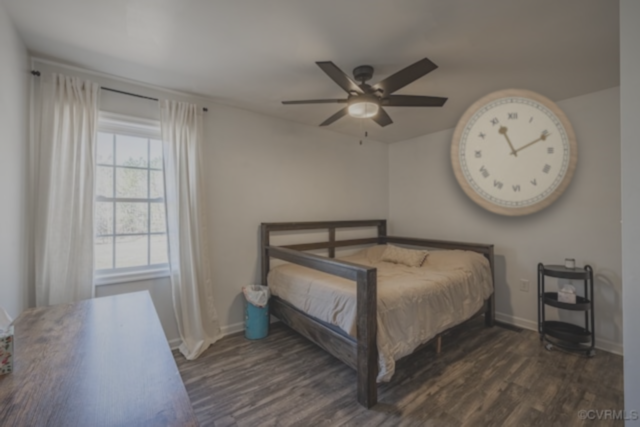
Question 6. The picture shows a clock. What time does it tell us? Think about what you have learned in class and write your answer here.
11:11
